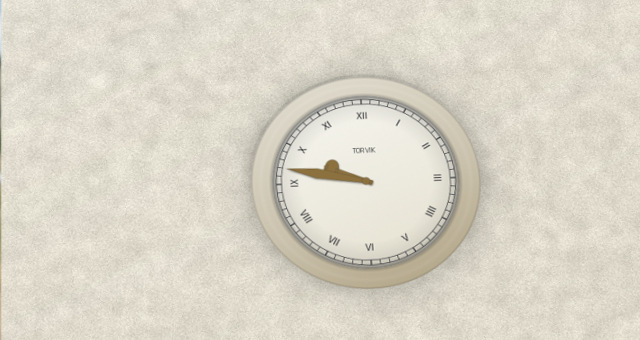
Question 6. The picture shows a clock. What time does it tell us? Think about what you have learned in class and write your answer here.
9:47
